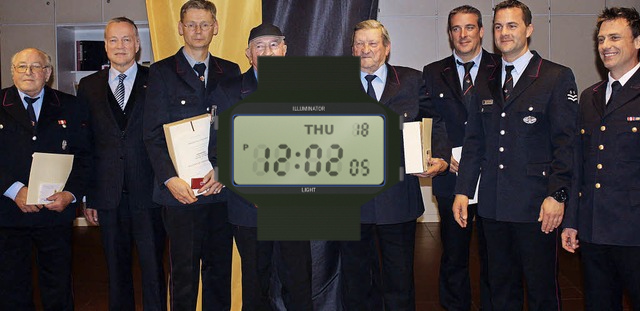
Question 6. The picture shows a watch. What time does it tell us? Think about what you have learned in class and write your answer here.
12:02:05
